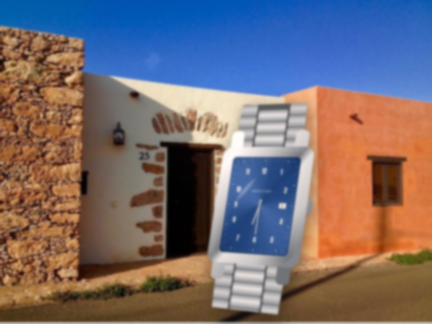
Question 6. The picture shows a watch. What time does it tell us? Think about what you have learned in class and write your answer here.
6:30
